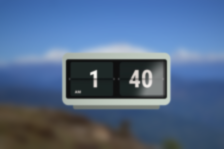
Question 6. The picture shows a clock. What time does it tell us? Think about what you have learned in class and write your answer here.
1:40
